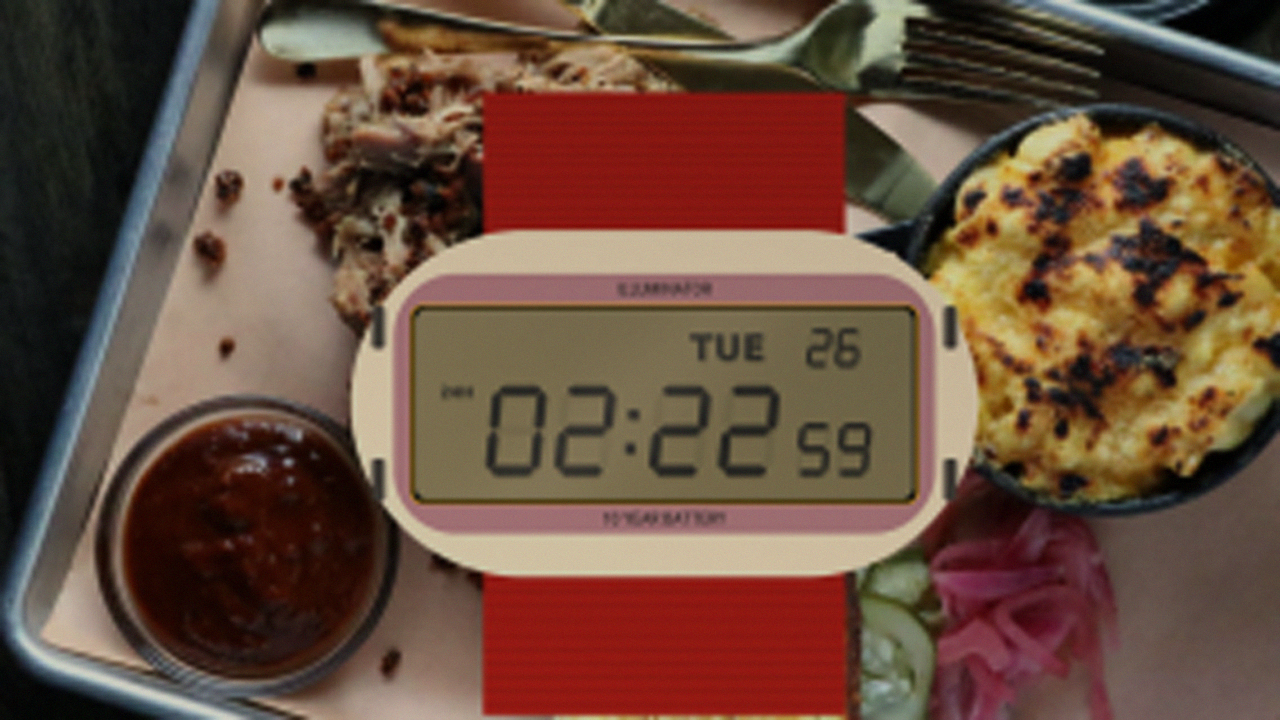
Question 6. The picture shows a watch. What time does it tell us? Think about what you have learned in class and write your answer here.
2:22:59
